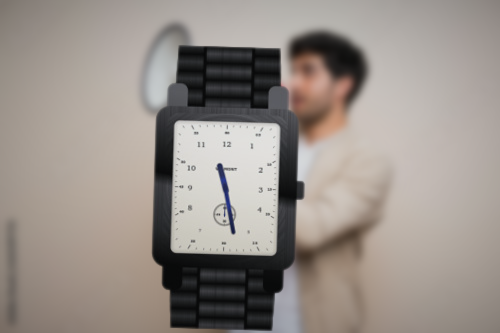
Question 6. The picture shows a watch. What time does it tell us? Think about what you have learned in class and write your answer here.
11:28
